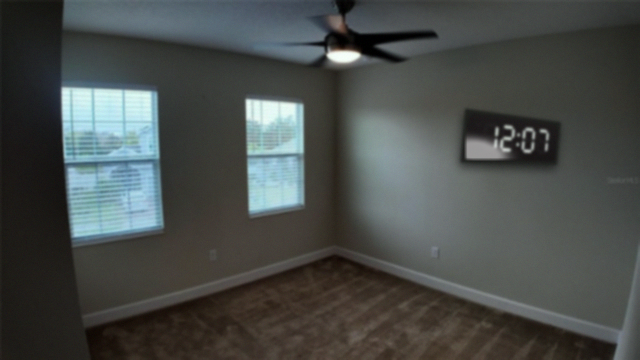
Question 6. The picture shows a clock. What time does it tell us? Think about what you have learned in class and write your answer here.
12:07
